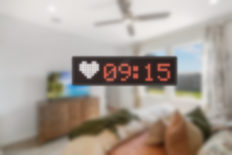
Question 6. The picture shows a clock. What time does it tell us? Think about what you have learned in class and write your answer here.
9:15
